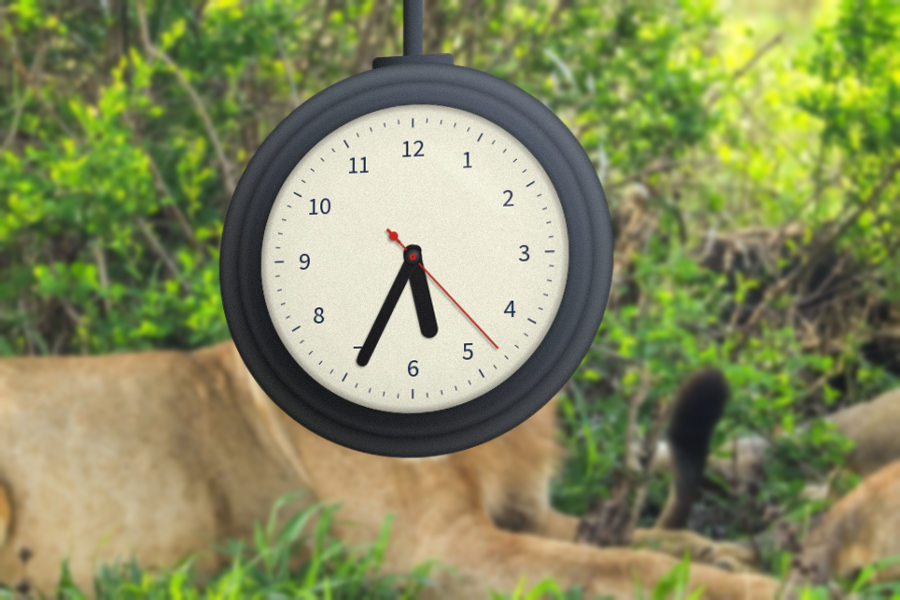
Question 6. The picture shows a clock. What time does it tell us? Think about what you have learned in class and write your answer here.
5:34:23
